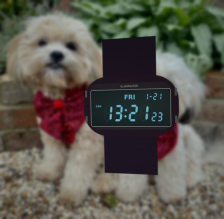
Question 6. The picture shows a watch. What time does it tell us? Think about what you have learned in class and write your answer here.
13:21:23
